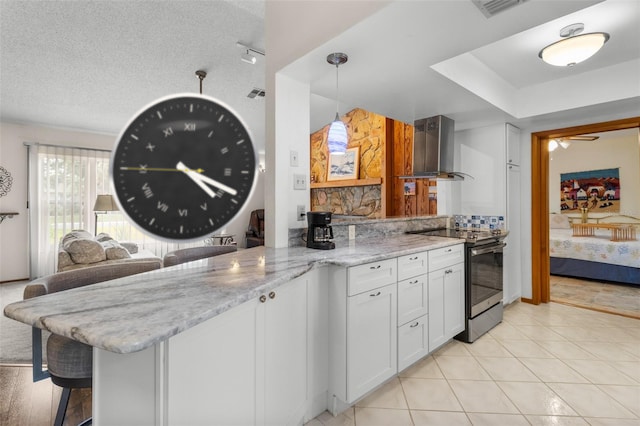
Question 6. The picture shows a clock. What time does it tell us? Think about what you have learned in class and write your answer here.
4:18:45
